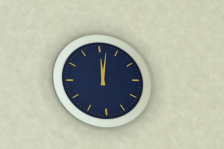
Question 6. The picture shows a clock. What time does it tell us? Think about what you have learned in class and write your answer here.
12:02
